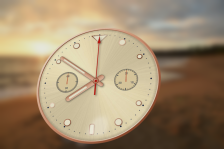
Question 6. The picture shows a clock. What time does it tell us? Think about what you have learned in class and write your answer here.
7:51
